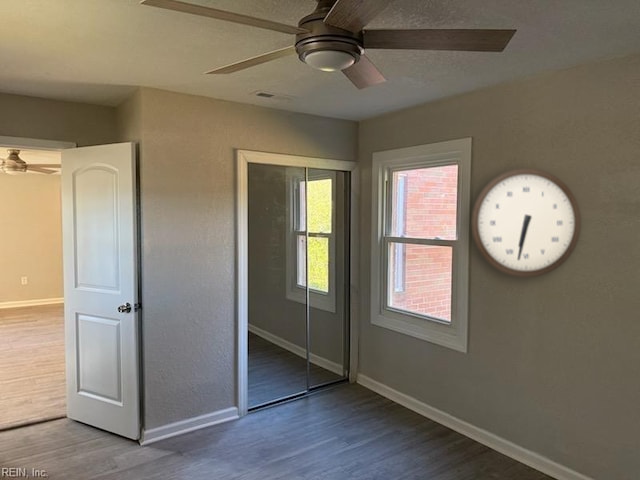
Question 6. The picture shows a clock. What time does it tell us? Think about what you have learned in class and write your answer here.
6:32
